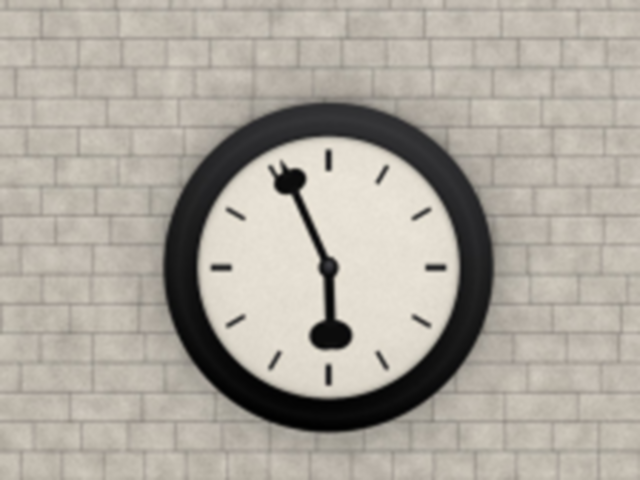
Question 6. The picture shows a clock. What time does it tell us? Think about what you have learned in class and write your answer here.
5:56
